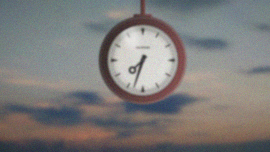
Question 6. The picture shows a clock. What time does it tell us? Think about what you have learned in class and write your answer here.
7:33
